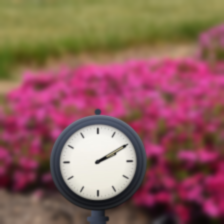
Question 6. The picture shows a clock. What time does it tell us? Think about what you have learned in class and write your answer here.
2:10
